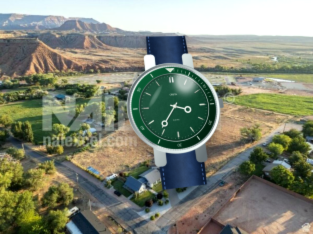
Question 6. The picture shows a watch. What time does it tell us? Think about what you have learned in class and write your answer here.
3:36
